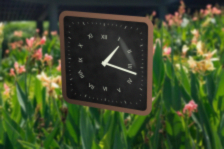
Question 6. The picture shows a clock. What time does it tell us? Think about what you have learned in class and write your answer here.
1:17
